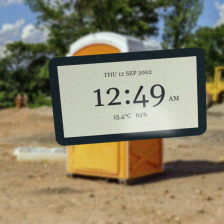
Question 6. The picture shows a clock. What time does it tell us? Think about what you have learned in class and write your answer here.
12:49
